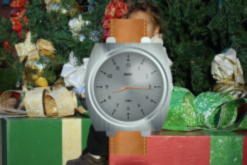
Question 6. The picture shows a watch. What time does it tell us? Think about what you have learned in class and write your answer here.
8:16
